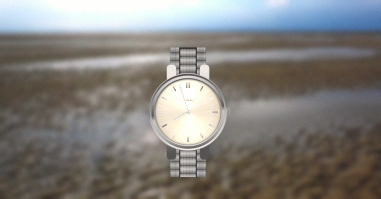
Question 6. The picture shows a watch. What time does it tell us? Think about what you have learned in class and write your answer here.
7:57
